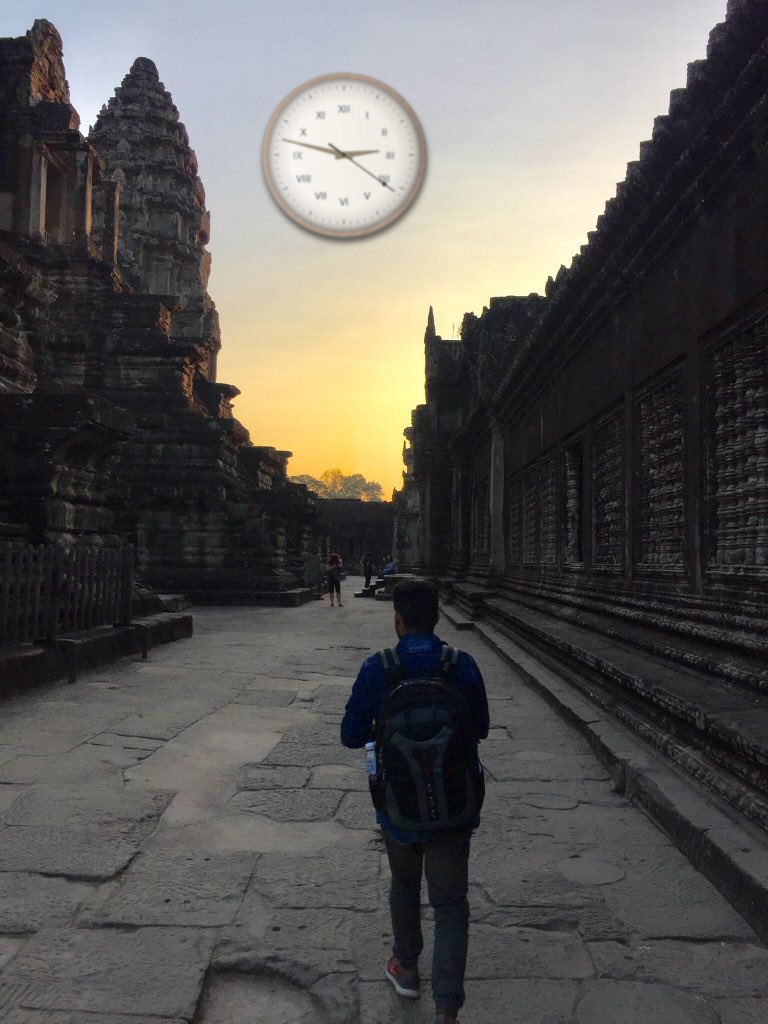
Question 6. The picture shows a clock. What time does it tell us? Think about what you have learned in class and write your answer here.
2:47:21
